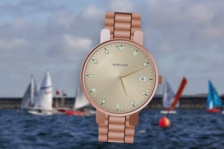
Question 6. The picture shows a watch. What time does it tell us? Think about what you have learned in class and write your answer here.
5:11
